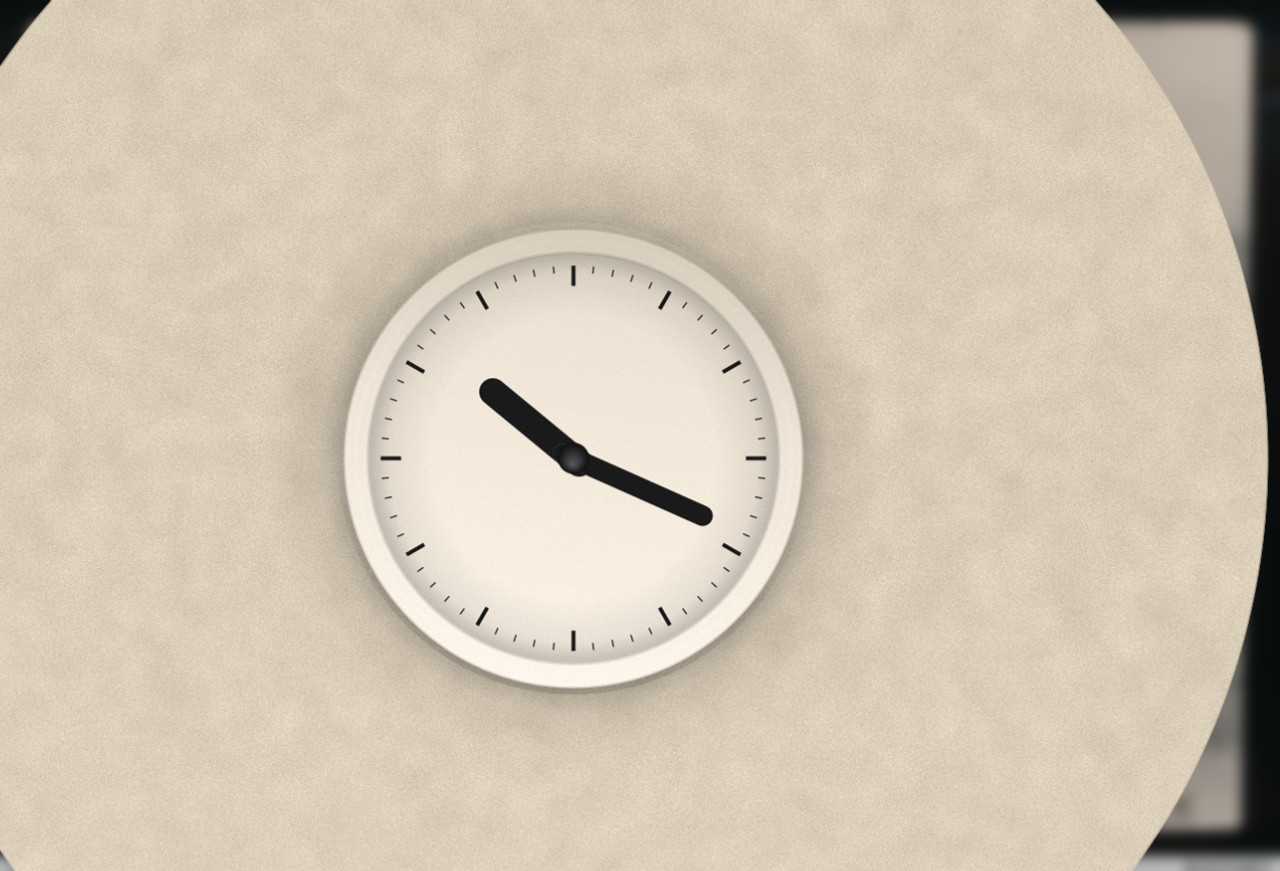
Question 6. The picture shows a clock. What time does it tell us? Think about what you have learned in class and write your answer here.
10:19
